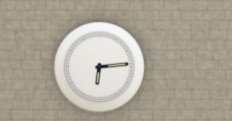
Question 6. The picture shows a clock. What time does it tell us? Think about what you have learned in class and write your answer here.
6:14
